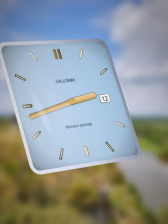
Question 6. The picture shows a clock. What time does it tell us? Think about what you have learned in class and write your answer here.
2:43
